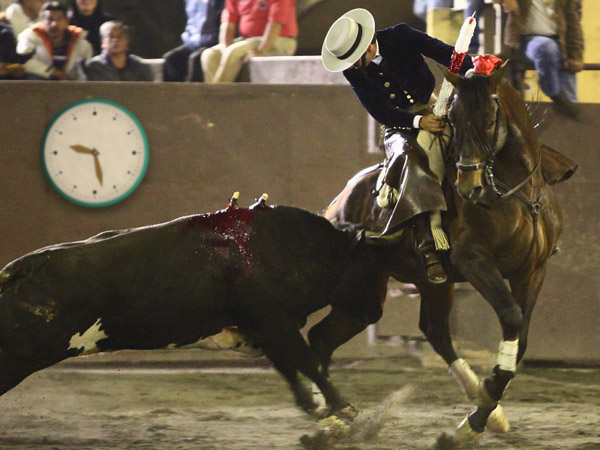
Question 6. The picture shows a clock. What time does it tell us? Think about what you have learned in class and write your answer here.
9:28
